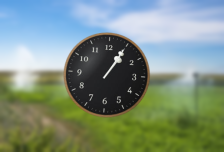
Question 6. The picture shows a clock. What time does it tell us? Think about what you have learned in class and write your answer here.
1:05
